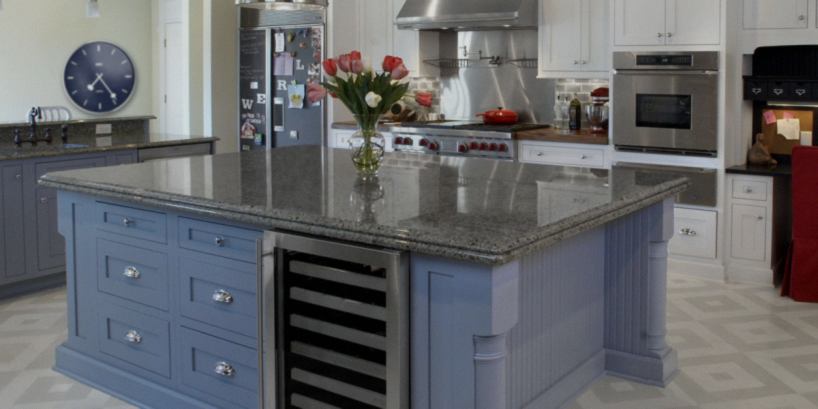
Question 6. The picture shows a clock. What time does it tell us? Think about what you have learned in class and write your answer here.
7:24
